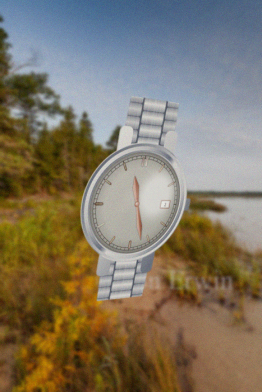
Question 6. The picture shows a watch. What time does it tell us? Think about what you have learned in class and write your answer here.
11:27
